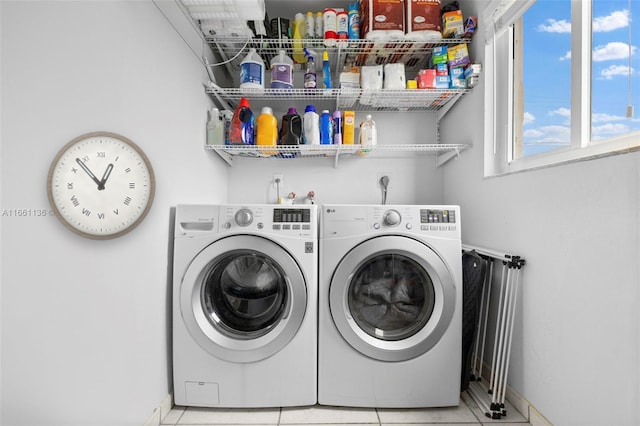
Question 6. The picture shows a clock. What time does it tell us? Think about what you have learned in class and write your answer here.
12:53
